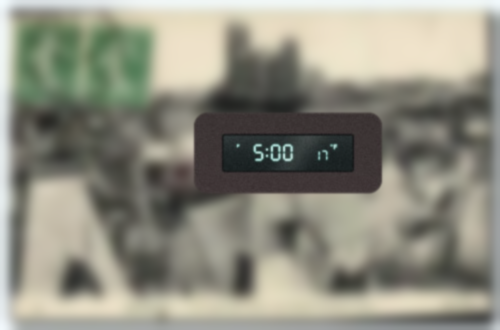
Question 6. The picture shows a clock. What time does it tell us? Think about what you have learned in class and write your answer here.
5:00
